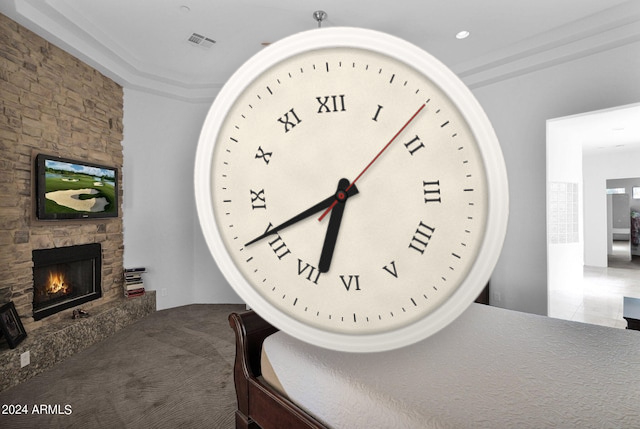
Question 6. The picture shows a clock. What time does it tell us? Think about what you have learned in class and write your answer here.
6:41:08
